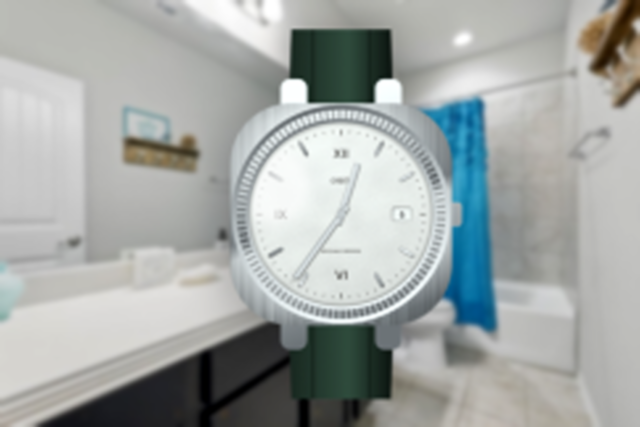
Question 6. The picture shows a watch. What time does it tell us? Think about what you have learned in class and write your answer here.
12:36
